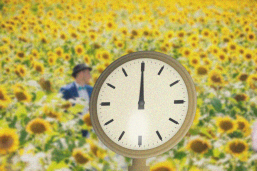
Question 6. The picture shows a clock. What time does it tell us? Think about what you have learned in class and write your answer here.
12:00
